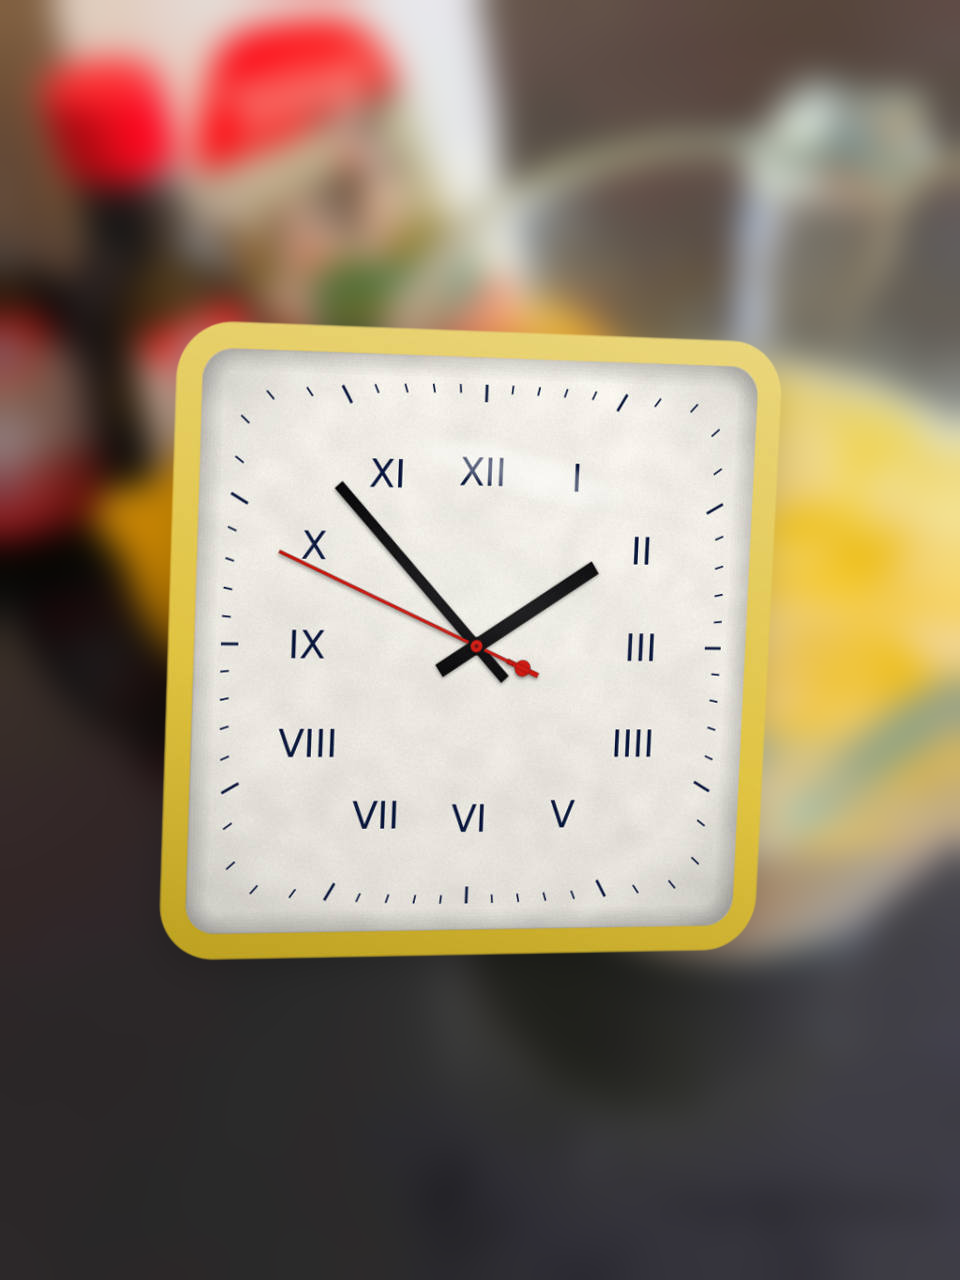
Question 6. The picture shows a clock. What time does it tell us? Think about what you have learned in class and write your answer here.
1:52:49
